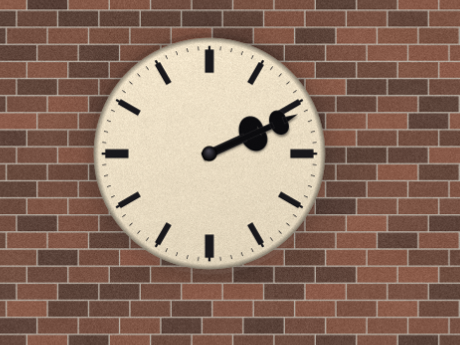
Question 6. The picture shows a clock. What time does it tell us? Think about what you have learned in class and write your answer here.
2:11
